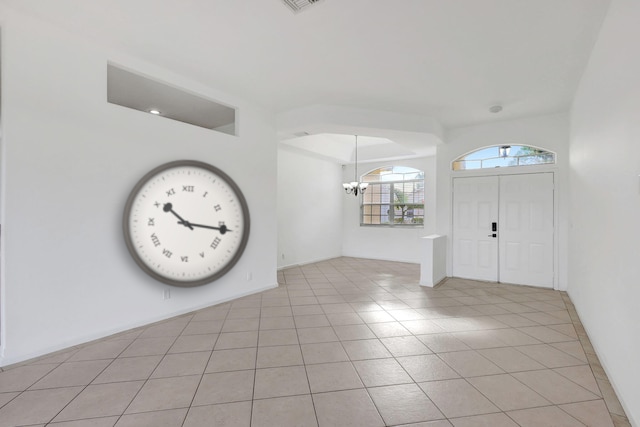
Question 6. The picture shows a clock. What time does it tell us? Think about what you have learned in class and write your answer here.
10:16
